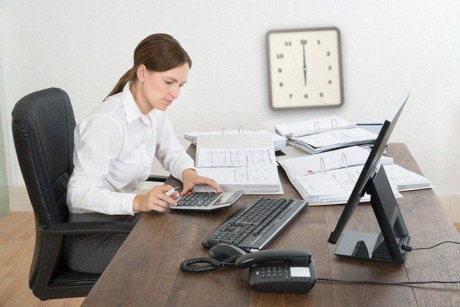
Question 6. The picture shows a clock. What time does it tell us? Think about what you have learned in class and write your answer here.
6:00
